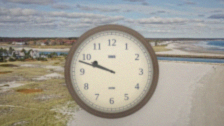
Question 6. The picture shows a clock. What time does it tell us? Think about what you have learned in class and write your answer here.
9:48
